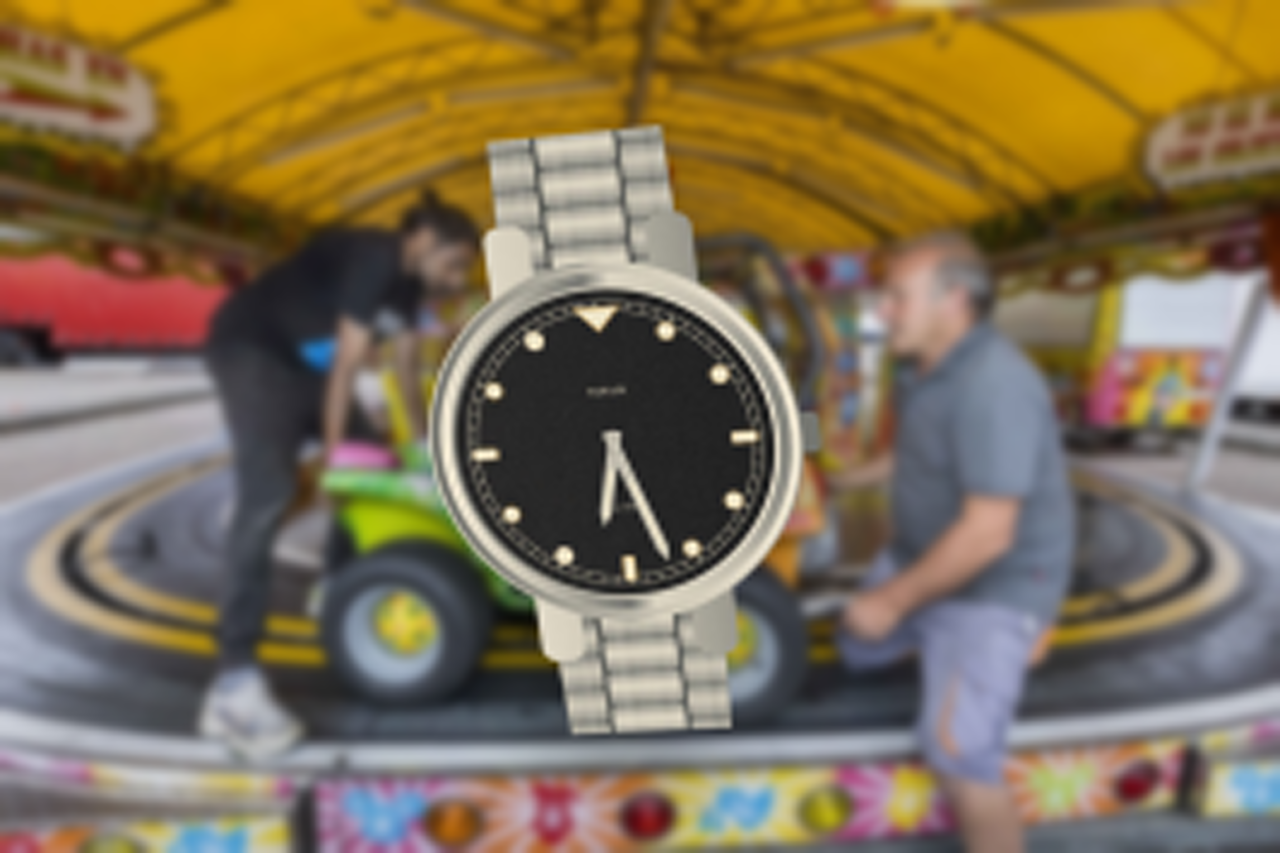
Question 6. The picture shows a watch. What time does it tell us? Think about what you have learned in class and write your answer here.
6:27
